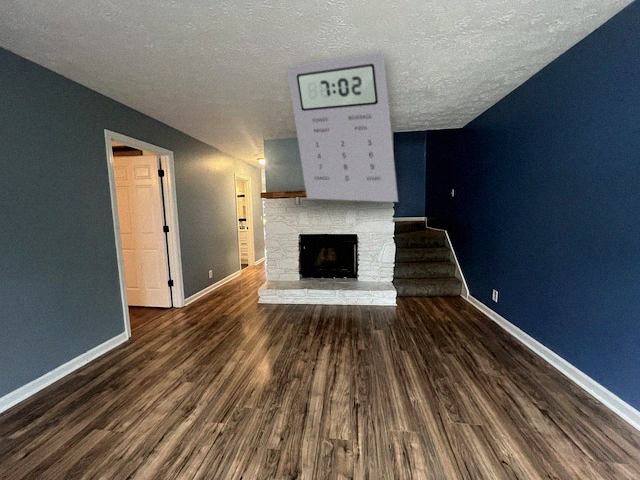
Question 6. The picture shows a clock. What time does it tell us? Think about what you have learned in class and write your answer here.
7:02
